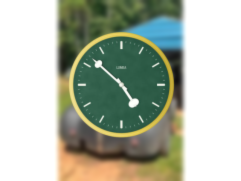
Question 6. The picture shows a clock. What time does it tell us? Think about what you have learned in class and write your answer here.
4:52
